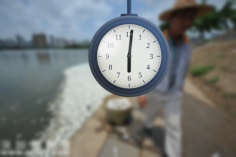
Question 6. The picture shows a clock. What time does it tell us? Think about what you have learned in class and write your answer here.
6:01
